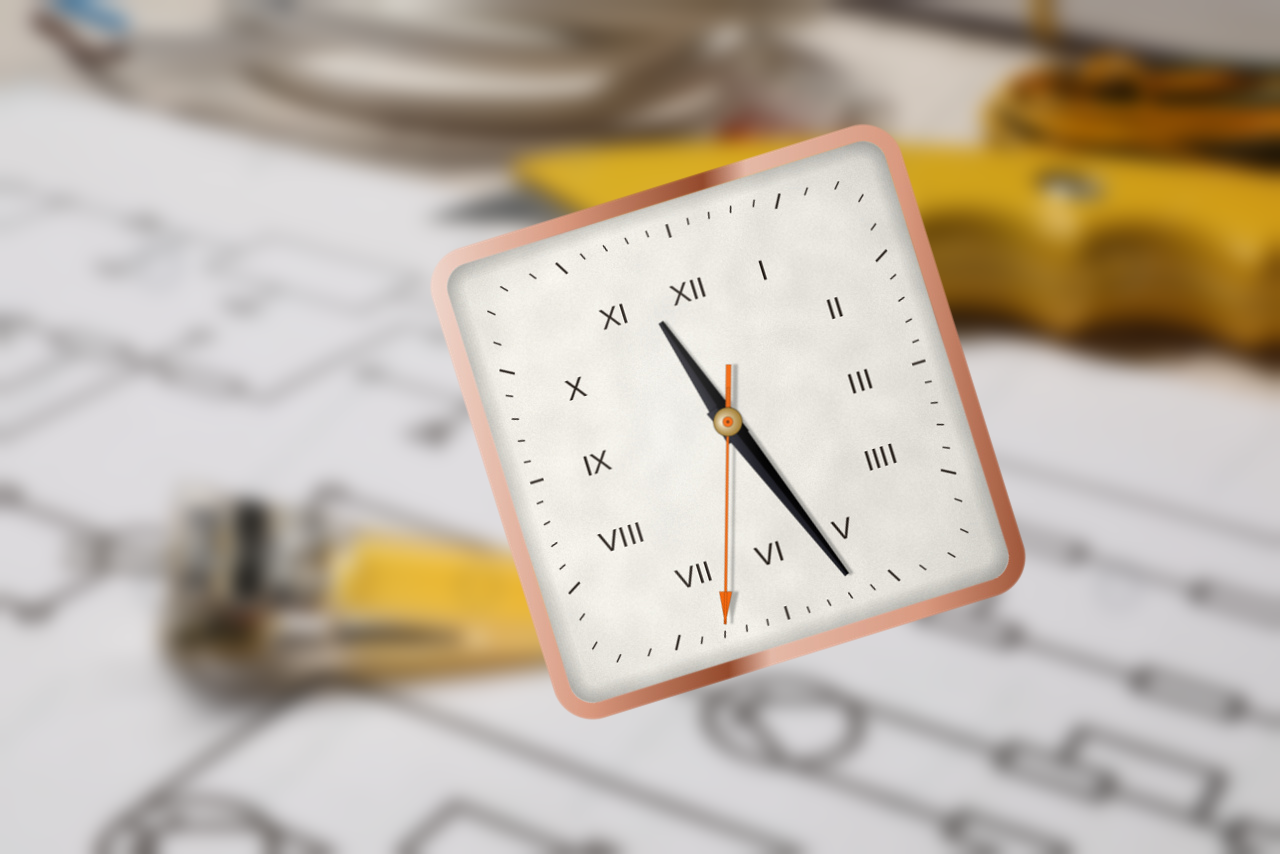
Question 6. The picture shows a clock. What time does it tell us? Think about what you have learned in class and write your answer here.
11:26:33
